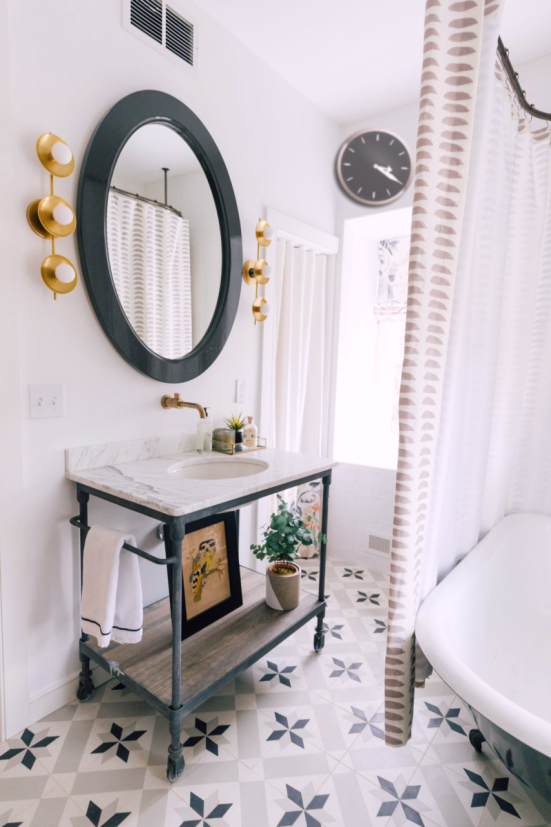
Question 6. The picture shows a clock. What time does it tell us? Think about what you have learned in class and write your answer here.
3:20
